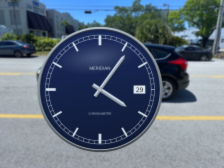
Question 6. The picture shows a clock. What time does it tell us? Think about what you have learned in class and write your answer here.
4:06
